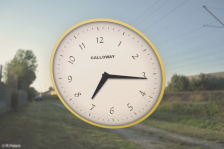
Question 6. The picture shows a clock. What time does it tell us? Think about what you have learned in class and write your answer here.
7:16
